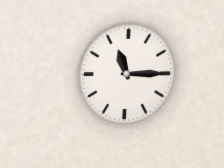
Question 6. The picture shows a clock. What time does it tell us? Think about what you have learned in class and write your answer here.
11:15
